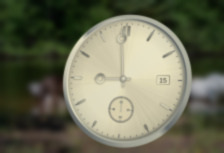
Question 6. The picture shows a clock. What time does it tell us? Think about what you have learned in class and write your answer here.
8:59
